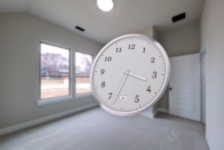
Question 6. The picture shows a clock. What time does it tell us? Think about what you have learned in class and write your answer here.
3:33
